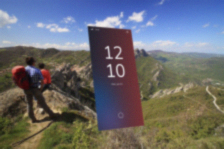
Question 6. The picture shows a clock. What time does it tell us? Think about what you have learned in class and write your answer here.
12:10
